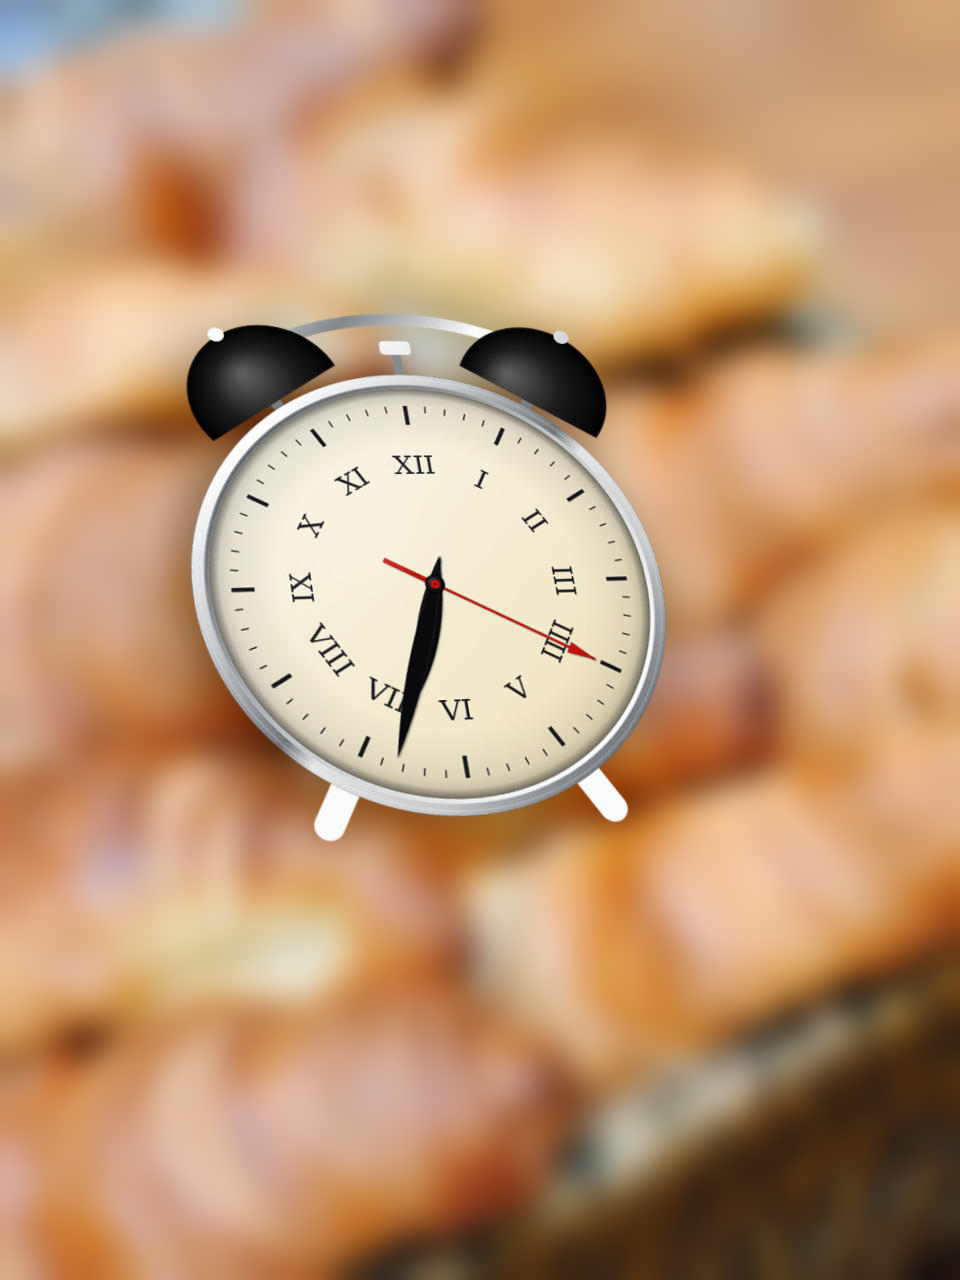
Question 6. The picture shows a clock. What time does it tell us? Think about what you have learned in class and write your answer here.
6:33:20
